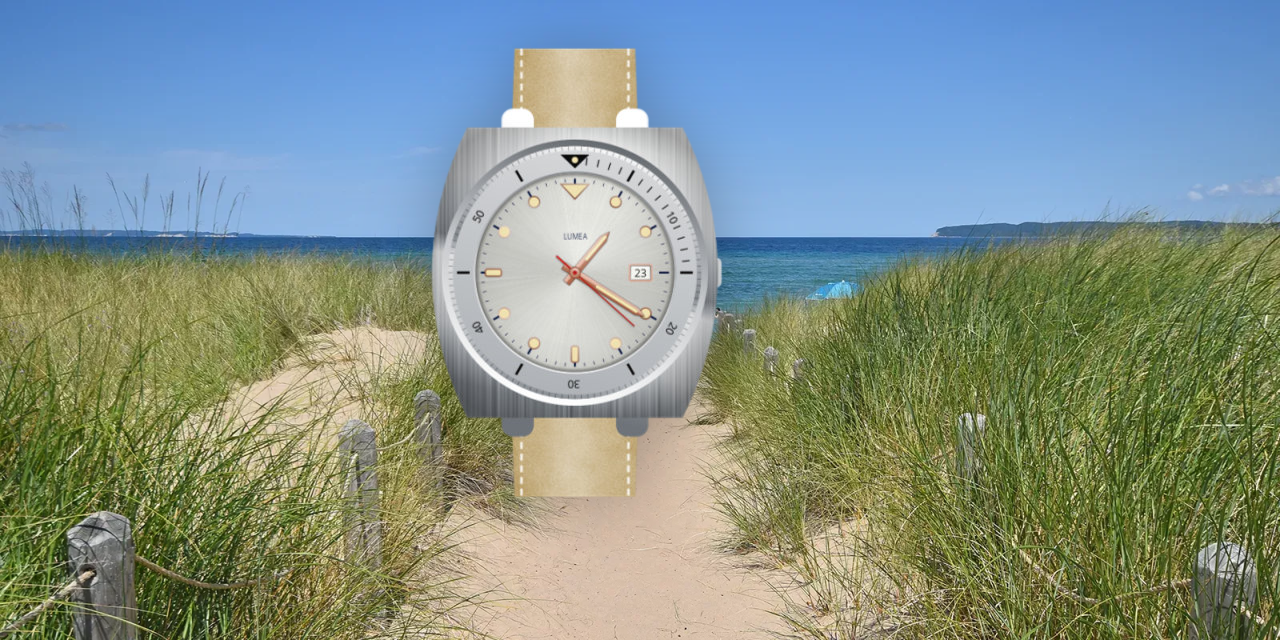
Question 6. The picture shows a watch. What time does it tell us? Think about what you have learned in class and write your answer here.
1:20:22
